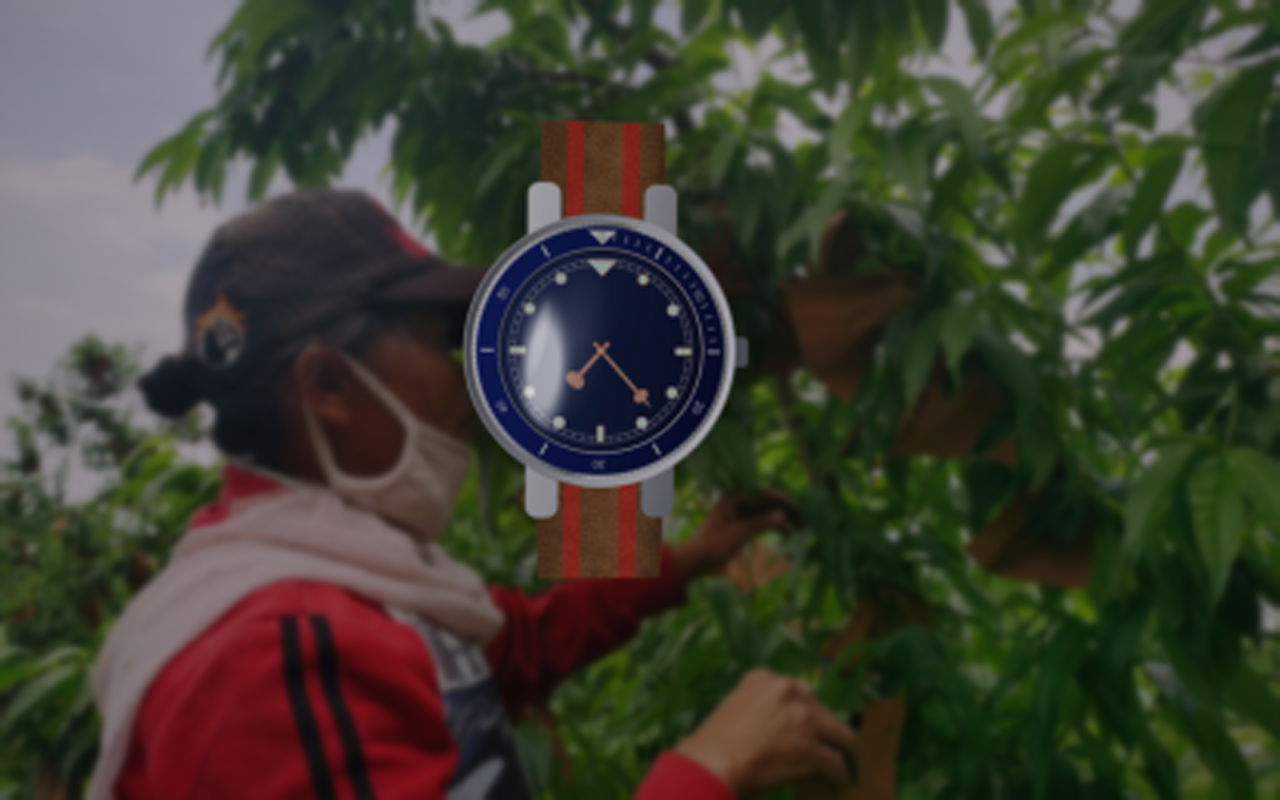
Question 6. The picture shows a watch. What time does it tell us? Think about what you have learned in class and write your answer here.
7:23
